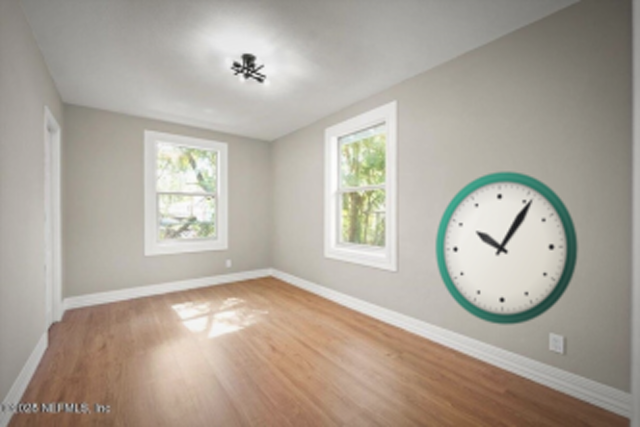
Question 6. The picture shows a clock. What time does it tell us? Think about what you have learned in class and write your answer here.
10:06
